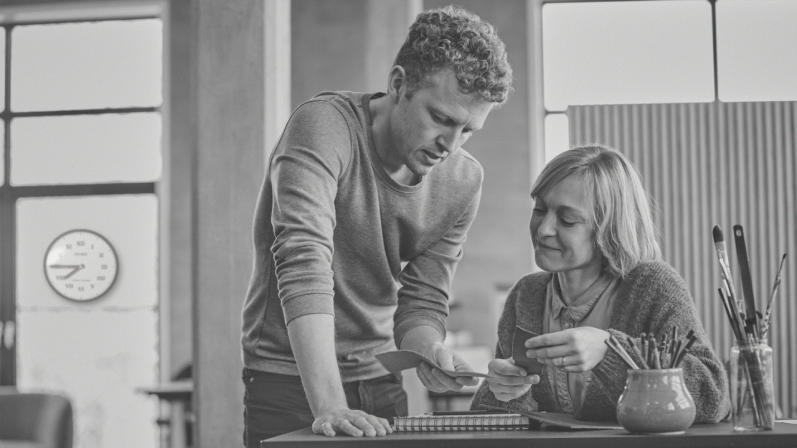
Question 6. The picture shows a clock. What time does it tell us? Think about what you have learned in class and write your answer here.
7:45
